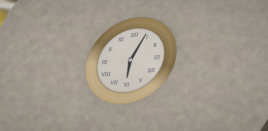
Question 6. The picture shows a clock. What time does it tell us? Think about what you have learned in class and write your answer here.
6:04
